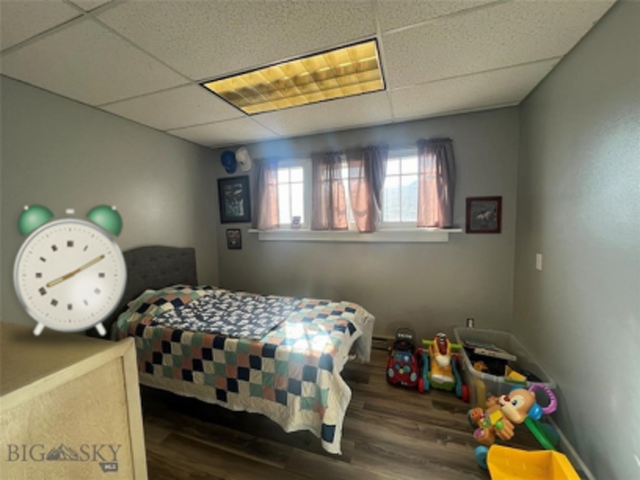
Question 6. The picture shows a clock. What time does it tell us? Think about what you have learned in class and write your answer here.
8:10
